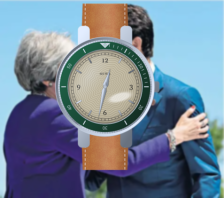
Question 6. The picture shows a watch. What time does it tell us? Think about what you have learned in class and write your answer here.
12:32
